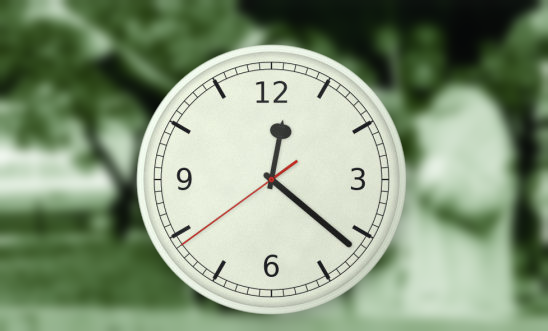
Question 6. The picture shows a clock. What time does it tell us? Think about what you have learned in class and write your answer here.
12:21:39
